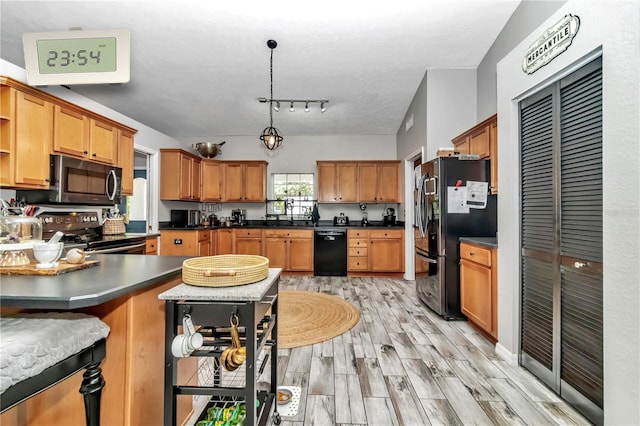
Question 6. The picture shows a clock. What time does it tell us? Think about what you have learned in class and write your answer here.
23:54
